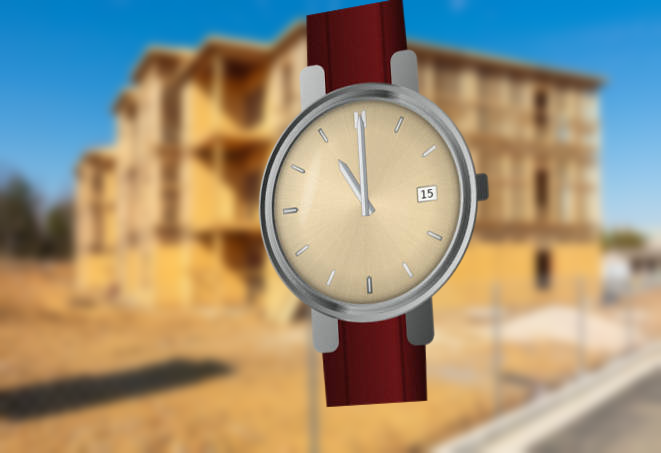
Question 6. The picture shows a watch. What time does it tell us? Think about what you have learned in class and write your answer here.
11:00
